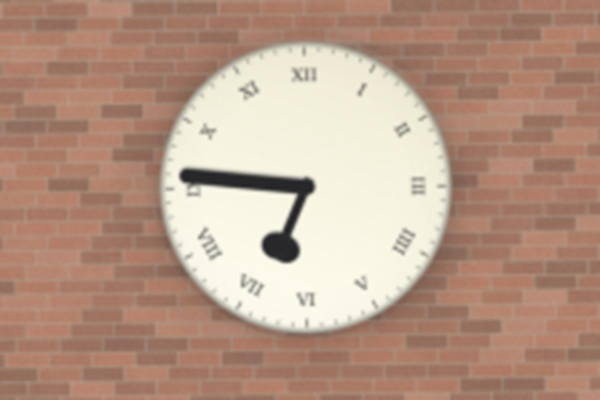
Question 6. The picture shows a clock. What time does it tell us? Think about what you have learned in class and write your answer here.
6:46
